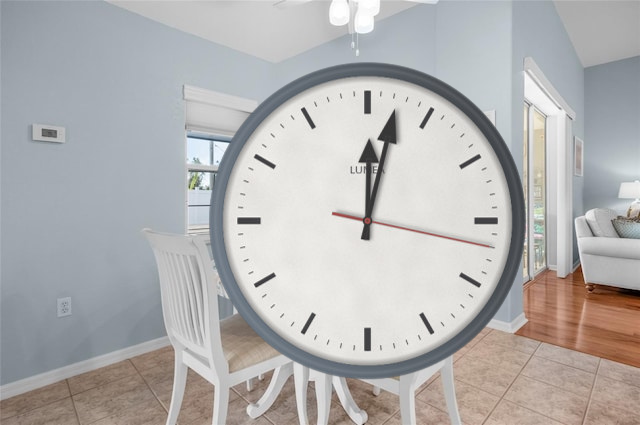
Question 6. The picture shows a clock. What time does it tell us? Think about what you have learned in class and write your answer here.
12:02:17
